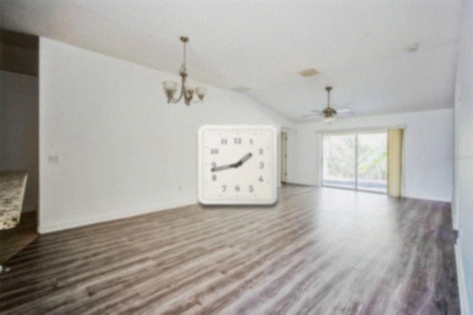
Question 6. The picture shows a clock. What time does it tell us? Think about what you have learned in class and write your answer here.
1:43
